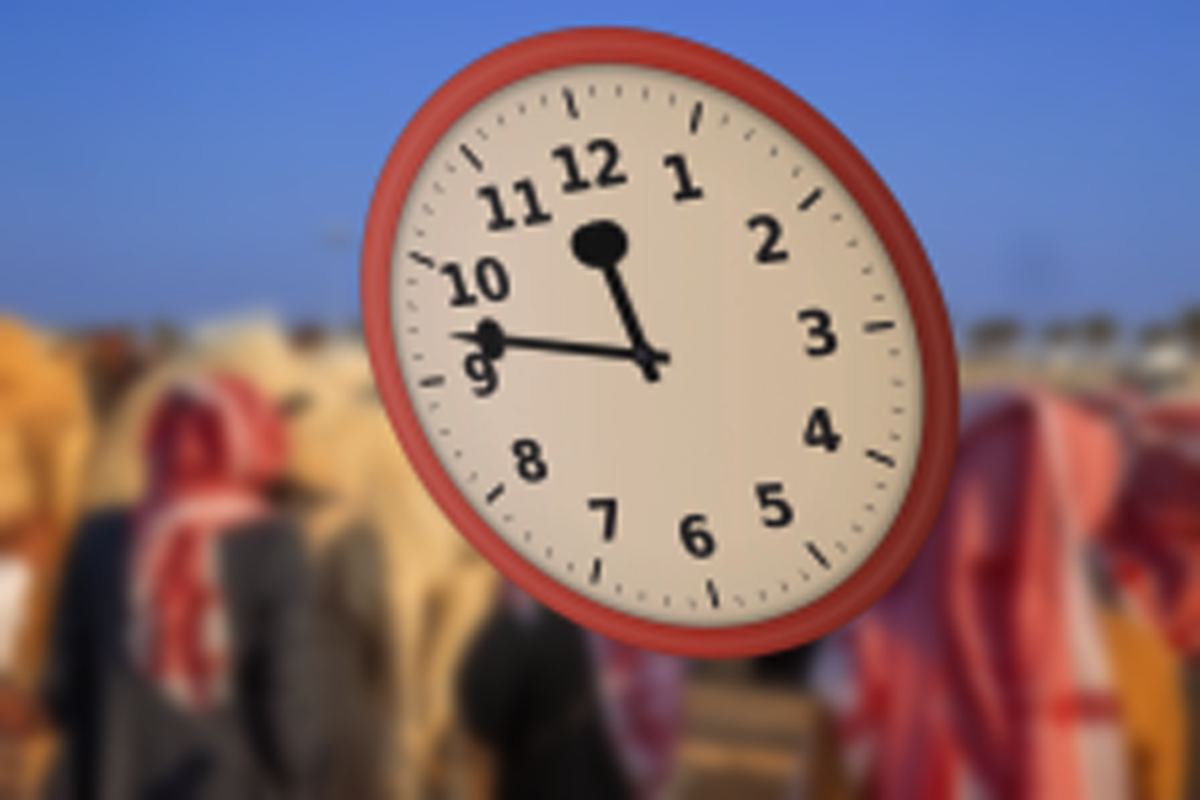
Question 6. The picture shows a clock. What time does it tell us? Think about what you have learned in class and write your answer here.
11:47
